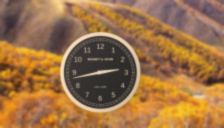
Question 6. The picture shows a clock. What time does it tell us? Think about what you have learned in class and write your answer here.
2:43
